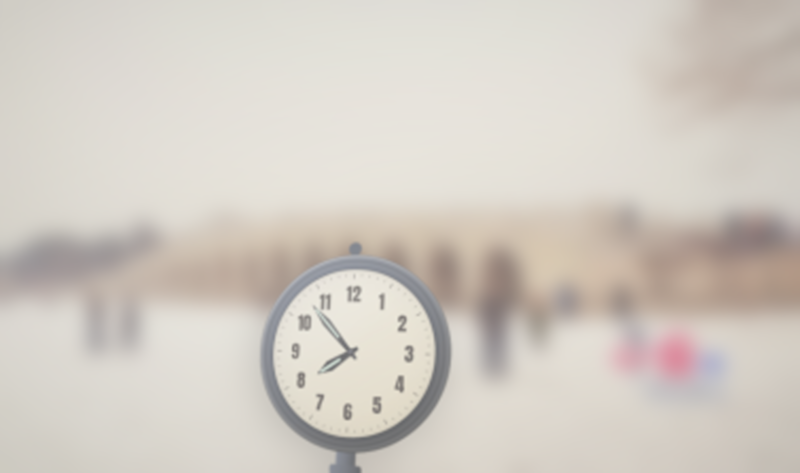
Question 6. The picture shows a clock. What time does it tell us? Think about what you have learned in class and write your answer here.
7:53
